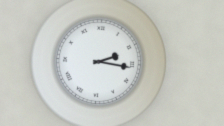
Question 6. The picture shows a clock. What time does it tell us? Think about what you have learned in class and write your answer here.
2:16
